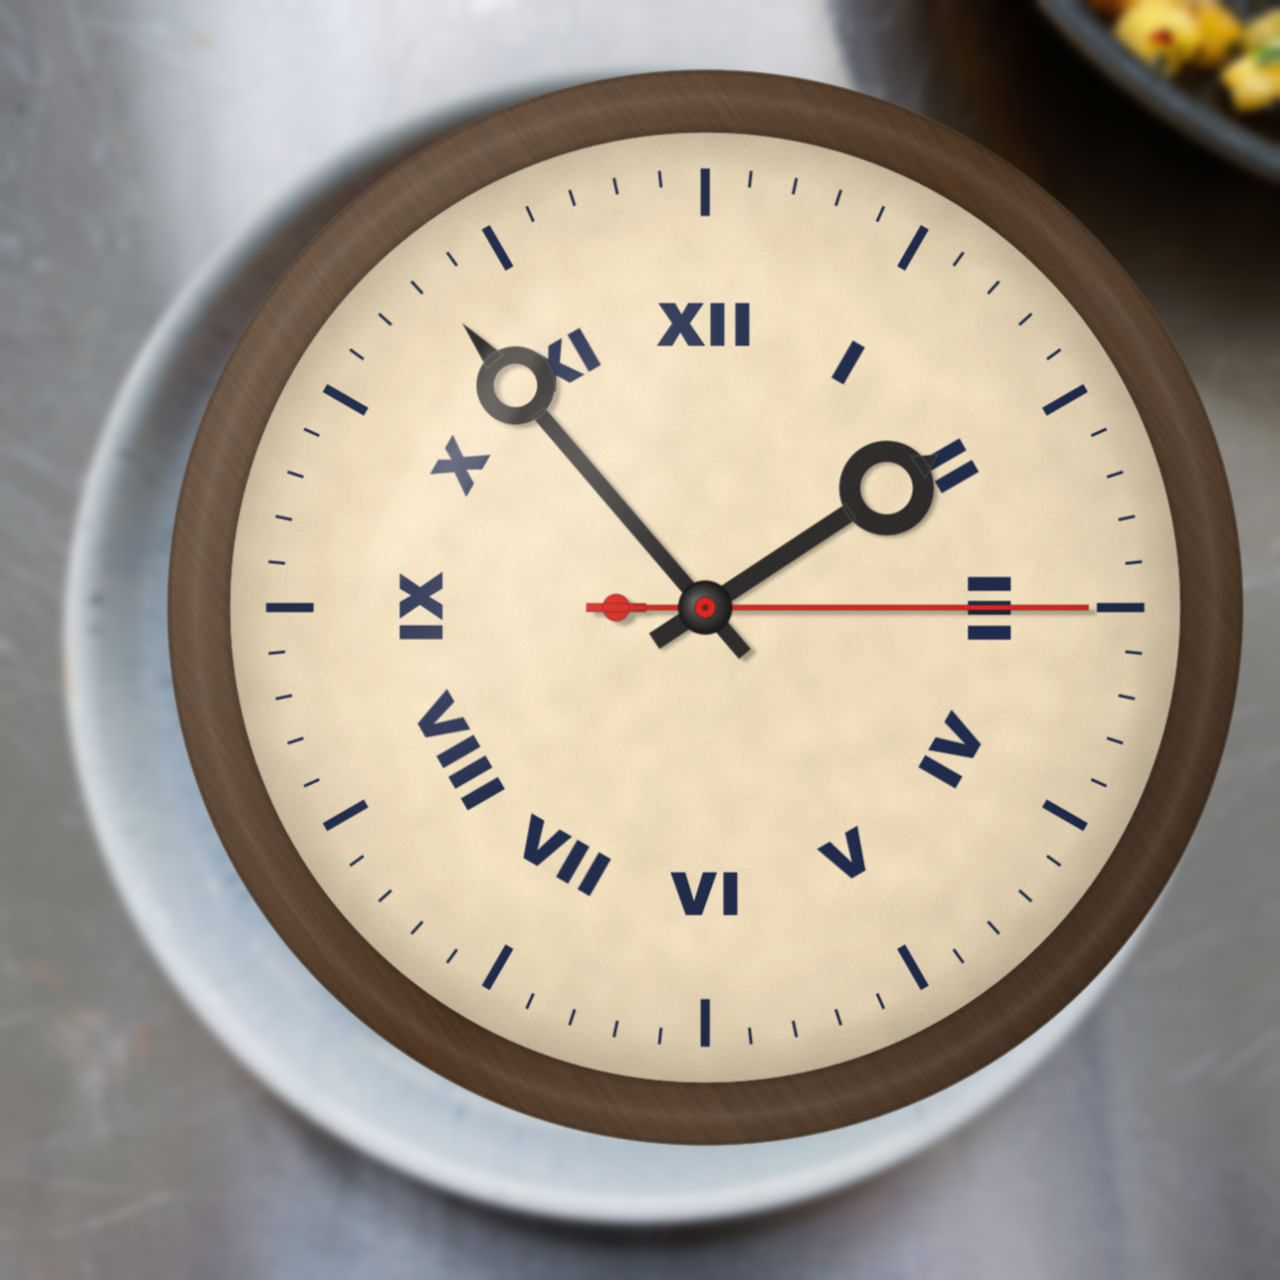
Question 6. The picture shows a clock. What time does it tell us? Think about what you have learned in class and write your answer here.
1:53:15
